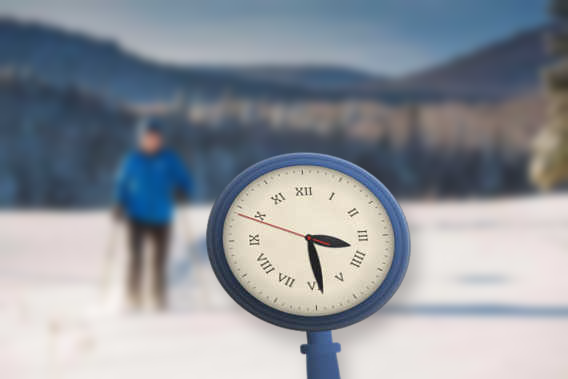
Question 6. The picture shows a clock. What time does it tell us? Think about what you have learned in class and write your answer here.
3:28:49
